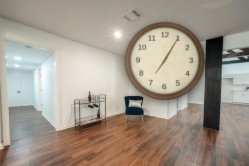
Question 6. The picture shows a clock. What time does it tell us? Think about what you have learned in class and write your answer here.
7:05
